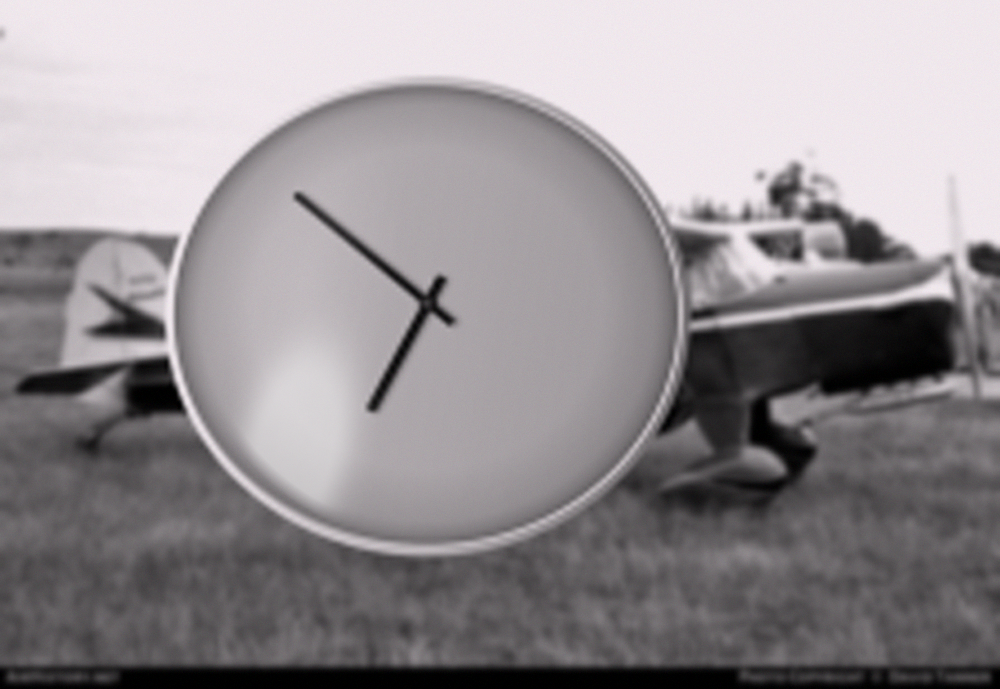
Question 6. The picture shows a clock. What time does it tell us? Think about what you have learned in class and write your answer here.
6:52
